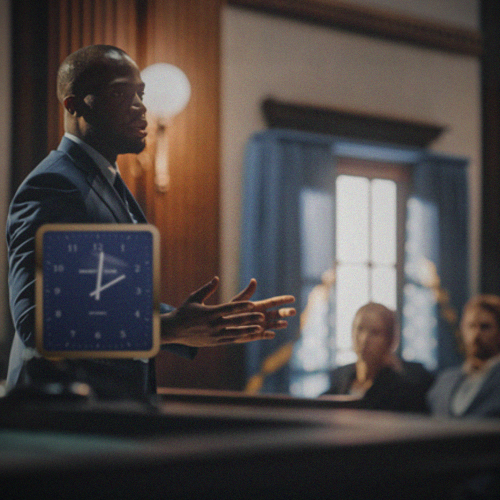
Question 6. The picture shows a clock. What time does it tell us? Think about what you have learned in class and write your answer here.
2:01
